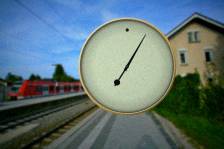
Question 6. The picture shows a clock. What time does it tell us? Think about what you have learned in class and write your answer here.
7:05
